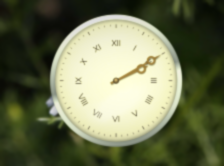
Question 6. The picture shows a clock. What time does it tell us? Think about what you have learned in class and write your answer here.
2:10
